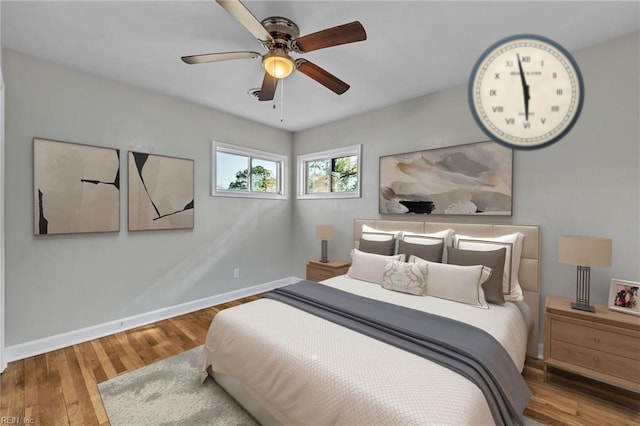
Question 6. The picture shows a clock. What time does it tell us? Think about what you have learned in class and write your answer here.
5:58
